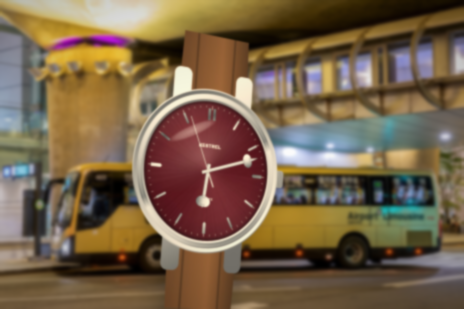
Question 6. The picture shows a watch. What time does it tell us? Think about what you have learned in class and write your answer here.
6:11:56
